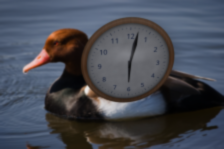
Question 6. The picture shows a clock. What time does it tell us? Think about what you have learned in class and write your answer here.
6:02
